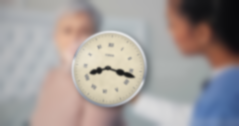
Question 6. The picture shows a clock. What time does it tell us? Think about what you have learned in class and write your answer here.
8:17
